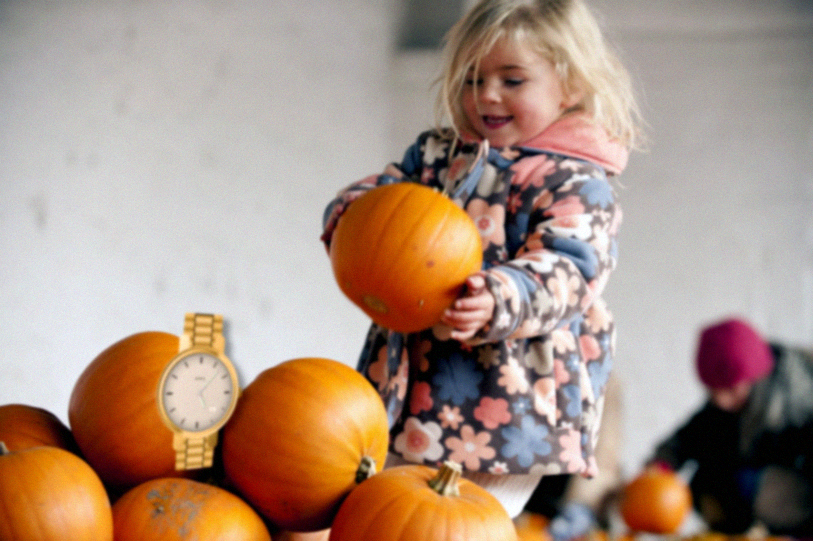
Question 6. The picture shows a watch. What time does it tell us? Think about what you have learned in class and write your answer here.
5:07
